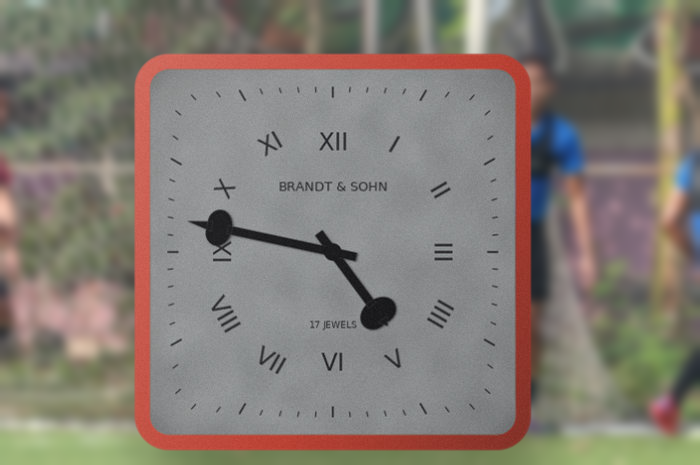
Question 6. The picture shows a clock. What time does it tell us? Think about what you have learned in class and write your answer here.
4:47
